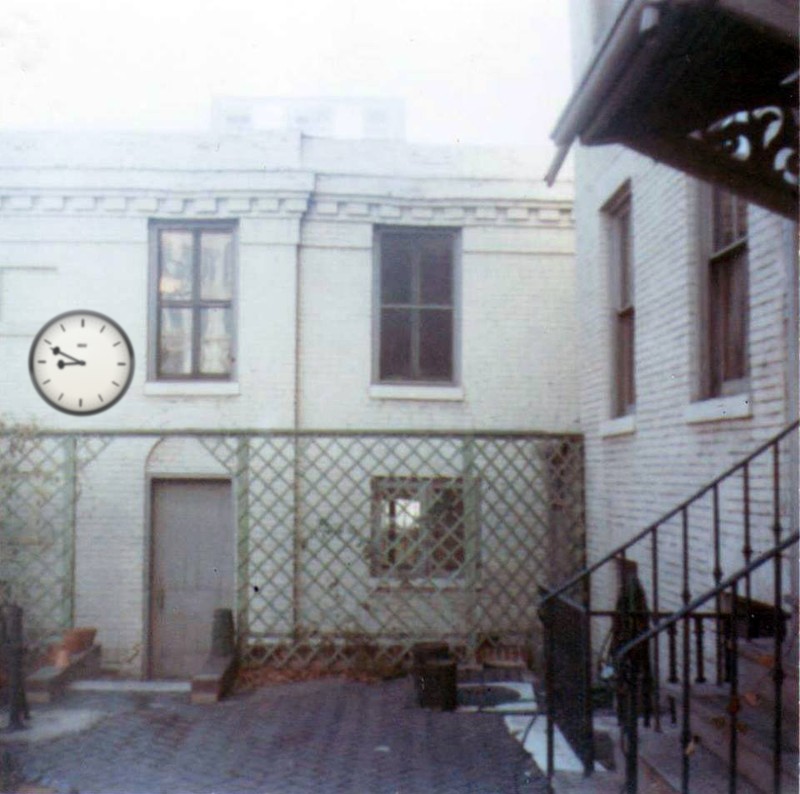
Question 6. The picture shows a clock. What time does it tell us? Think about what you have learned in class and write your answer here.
8:49
